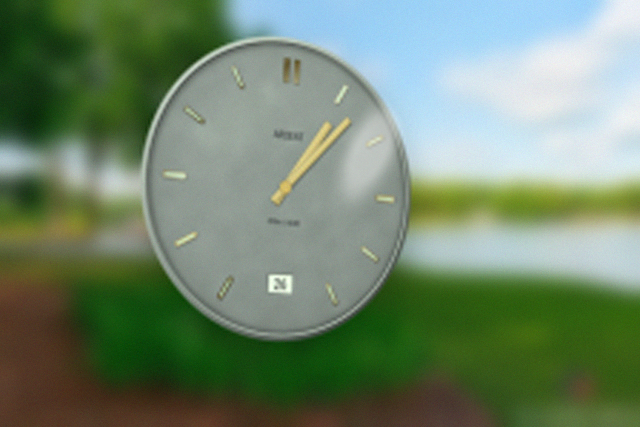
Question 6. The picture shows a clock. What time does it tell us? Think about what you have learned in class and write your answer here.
1:07
